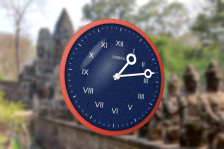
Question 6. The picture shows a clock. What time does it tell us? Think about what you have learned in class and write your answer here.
1:13
